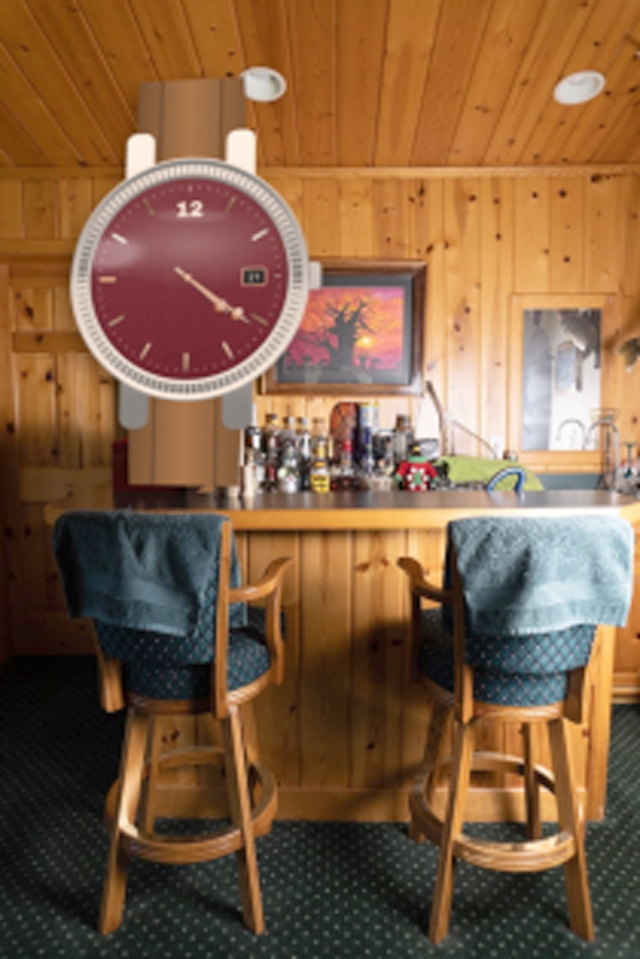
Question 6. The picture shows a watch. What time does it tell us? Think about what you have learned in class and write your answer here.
4:21
